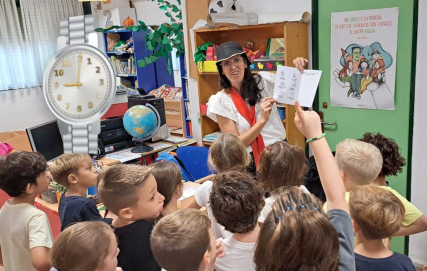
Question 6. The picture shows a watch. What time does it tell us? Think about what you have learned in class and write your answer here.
9:01
